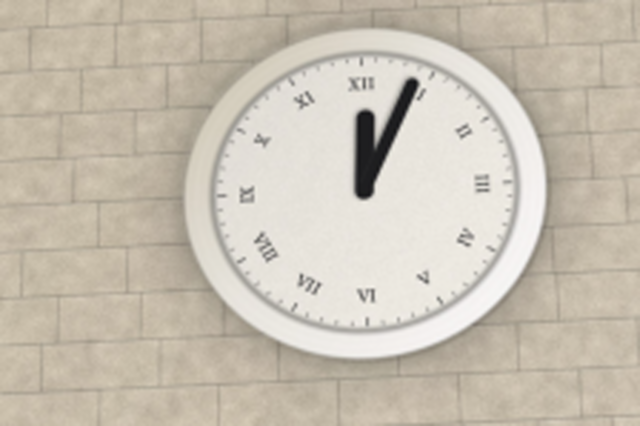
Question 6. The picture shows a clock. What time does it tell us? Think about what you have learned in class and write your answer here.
12:04
